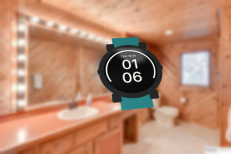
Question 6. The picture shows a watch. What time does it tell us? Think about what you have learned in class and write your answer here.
1:06
